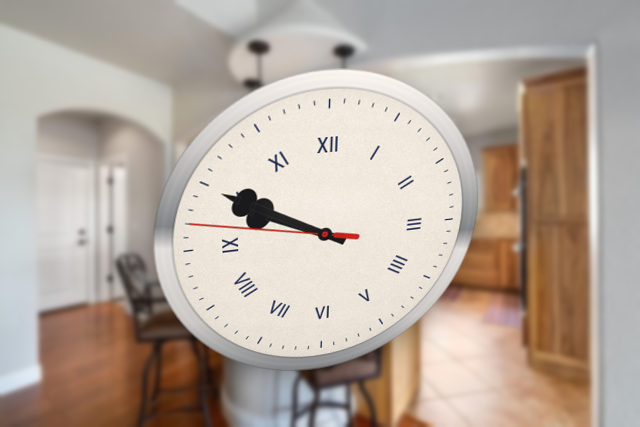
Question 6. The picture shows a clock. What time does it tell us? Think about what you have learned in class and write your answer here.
9:49:47
